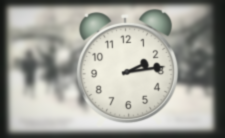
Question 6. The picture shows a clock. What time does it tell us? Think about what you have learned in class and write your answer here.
2:14
